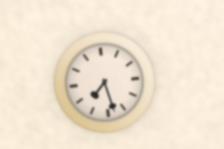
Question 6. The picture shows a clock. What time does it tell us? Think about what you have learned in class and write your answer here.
7:28
